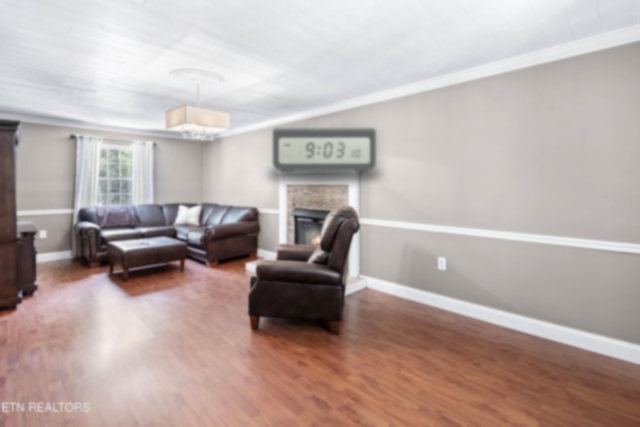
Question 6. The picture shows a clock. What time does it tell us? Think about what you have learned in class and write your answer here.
9:03
